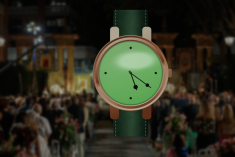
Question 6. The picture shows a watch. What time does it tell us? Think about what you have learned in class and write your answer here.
5:21
